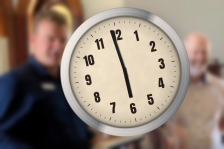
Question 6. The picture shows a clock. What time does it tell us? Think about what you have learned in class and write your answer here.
5:59
